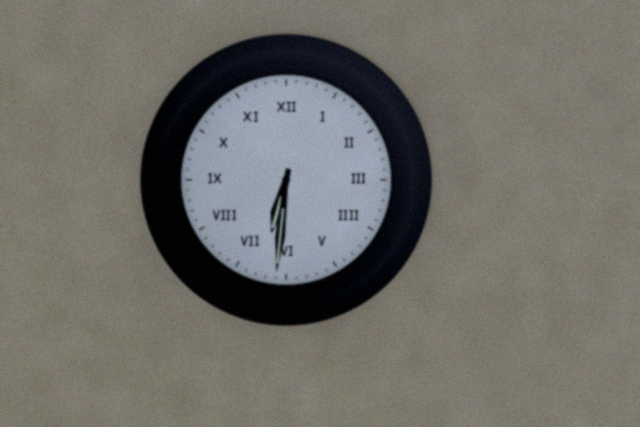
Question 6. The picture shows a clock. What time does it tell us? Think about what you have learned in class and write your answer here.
6:31
